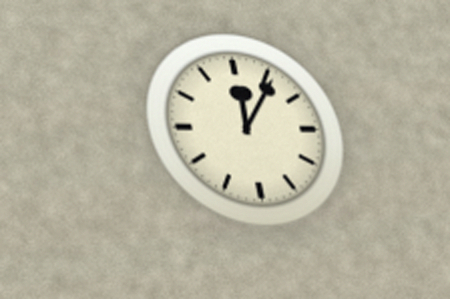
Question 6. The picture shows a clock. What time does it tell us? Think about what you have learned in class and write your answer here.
12:06
